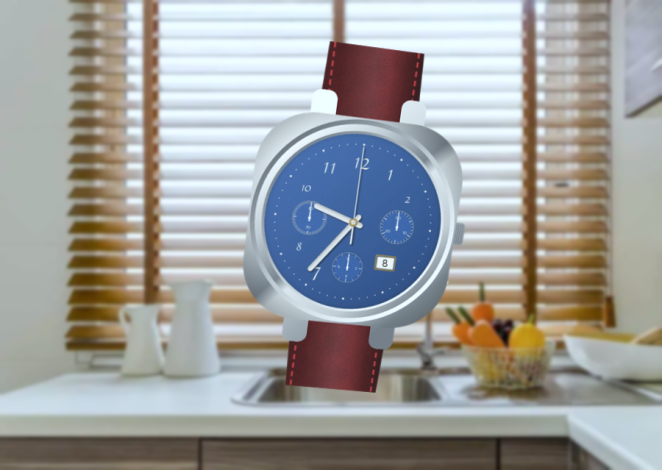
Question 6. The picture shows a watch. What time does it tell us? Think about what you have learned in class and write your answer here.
9:36
